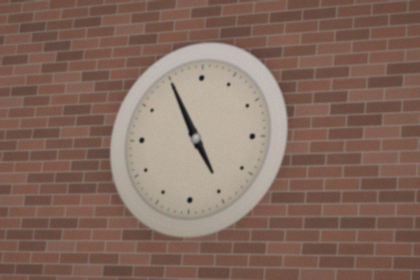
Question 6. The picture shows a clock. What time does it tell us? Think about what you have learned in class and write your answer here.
4:55
